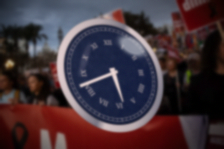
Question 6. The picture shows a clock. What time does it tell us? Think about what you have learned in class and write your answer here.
5:42
